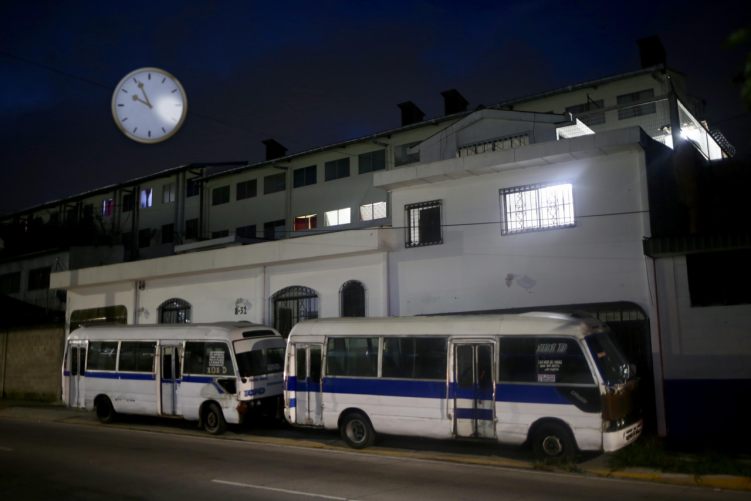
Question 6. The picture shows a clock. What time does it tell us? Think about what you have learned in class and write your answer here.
9:56
